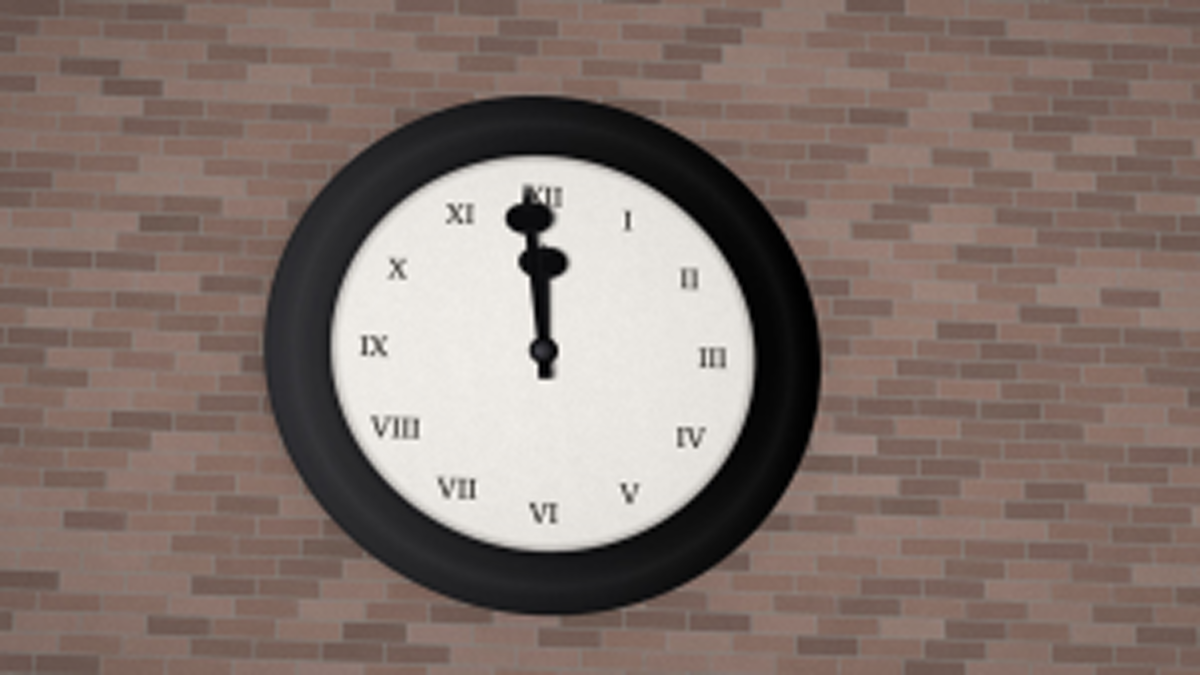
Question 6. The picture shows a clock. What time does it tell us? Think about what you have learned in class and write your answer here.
11:59
